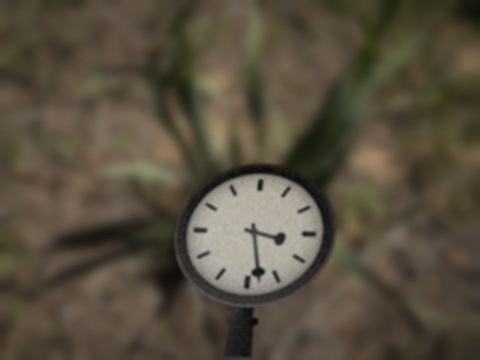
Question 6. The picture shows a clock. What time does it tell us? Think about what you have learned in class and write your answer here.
3:28
